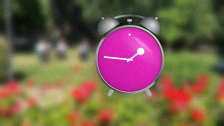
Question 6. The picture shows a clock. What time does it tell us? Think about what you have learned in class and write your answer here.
1:46
